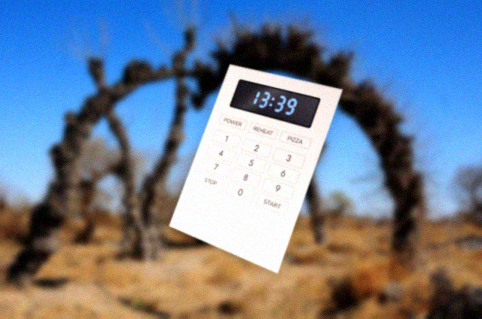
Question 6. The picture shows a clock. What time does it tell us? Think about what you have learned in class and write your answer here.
13:39
